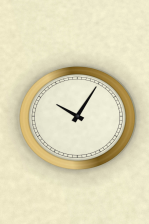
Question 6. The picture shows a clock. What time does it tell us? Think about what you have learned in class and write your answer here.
10:05
